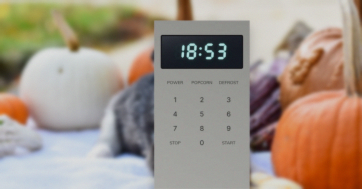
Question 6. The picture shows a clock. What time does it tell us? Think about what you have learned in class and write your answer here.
18:53
